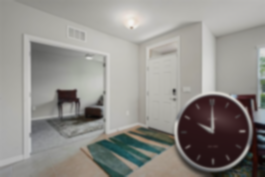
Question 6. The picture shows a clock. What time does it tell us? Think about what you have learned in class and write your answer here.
10:00
